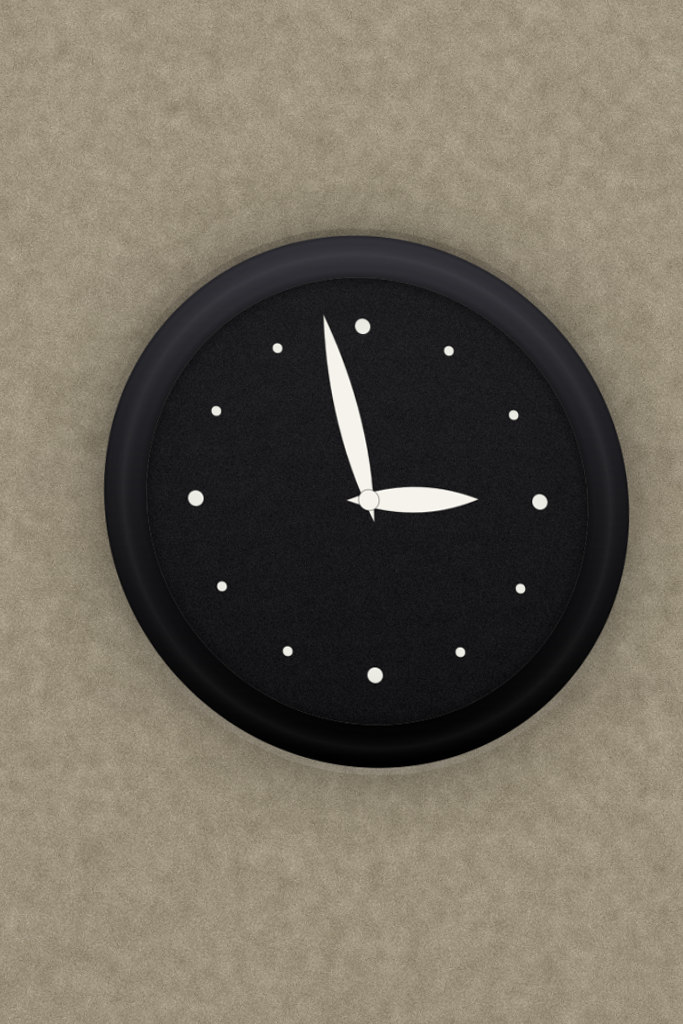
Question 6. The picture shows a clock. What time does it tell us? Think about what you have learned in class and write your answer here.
2:58
